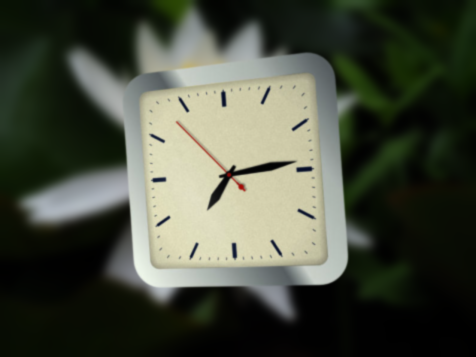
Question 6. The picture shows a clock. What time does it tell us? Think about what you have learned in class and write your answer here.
7:13:53
